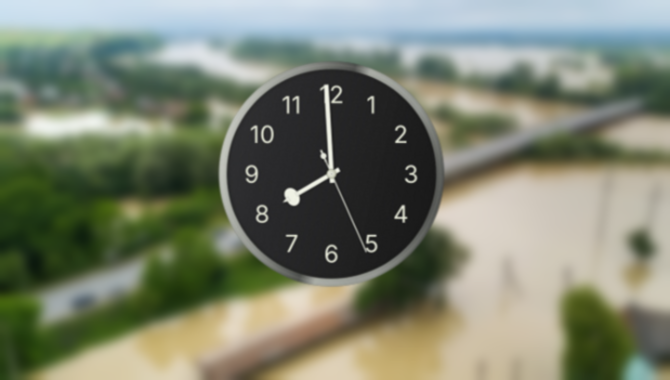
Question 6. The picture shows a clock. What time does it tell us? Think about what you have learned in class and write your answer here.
7:59:26
